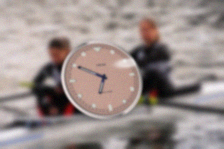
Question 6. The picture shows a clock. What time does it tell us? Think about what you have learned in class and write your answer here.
6:50
